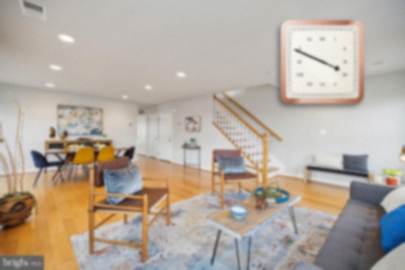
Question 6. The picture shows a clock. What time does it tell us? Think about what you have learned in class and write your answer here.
3:49
